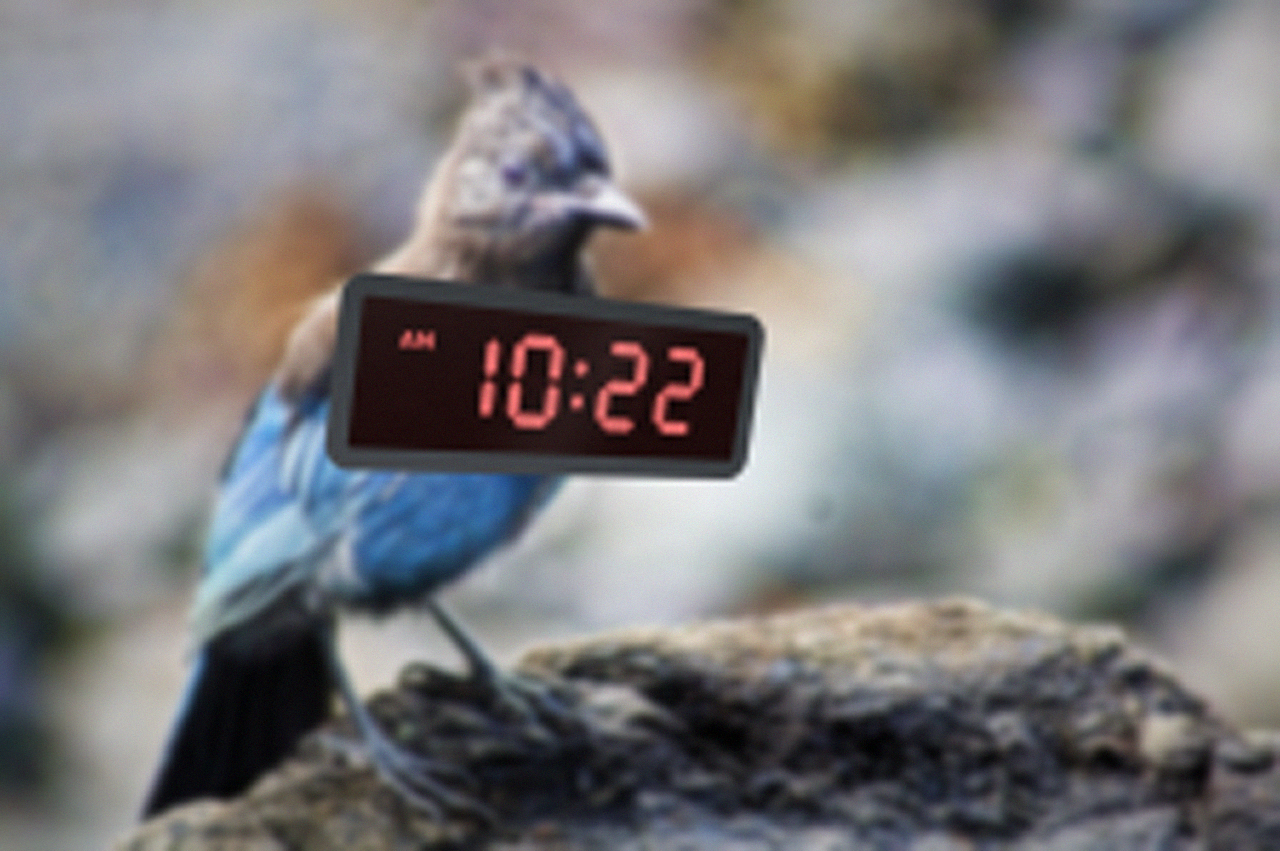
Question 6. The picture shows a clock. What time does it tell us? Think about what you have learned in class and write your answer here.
10:22
